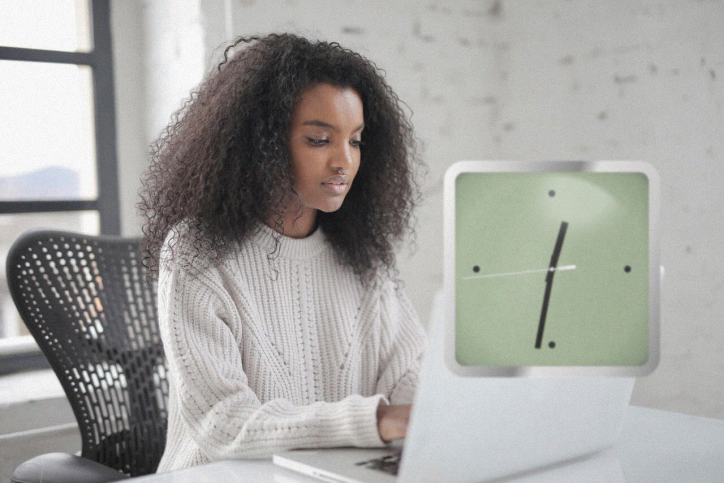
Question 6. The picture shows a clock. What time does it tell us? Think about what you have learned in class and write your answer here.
12:31:44
